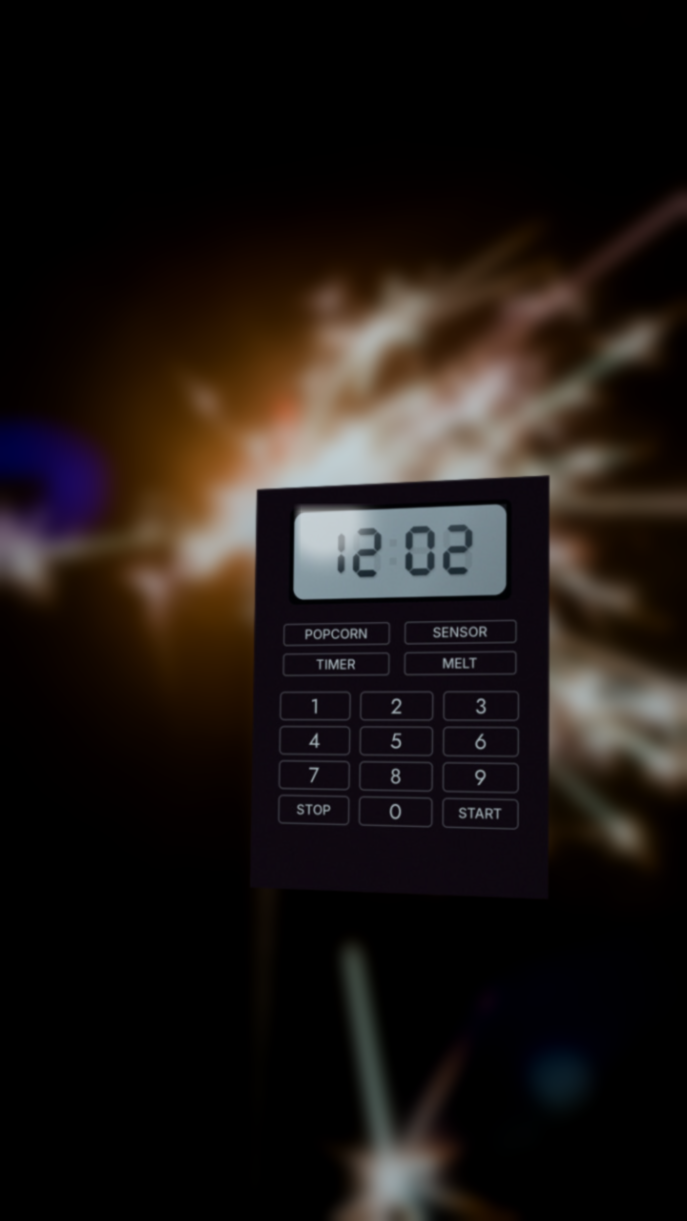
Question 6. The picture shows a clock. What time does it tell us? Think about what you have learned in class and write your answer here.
12:02
